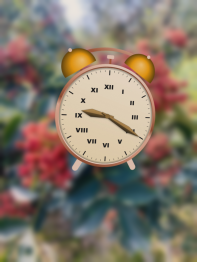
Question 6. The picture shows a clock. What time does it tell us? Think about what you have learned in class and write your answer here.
9:20
